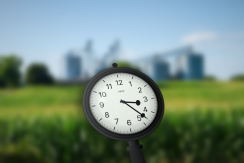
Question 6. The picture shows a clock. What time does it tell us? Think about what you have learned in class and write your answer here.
3:23
